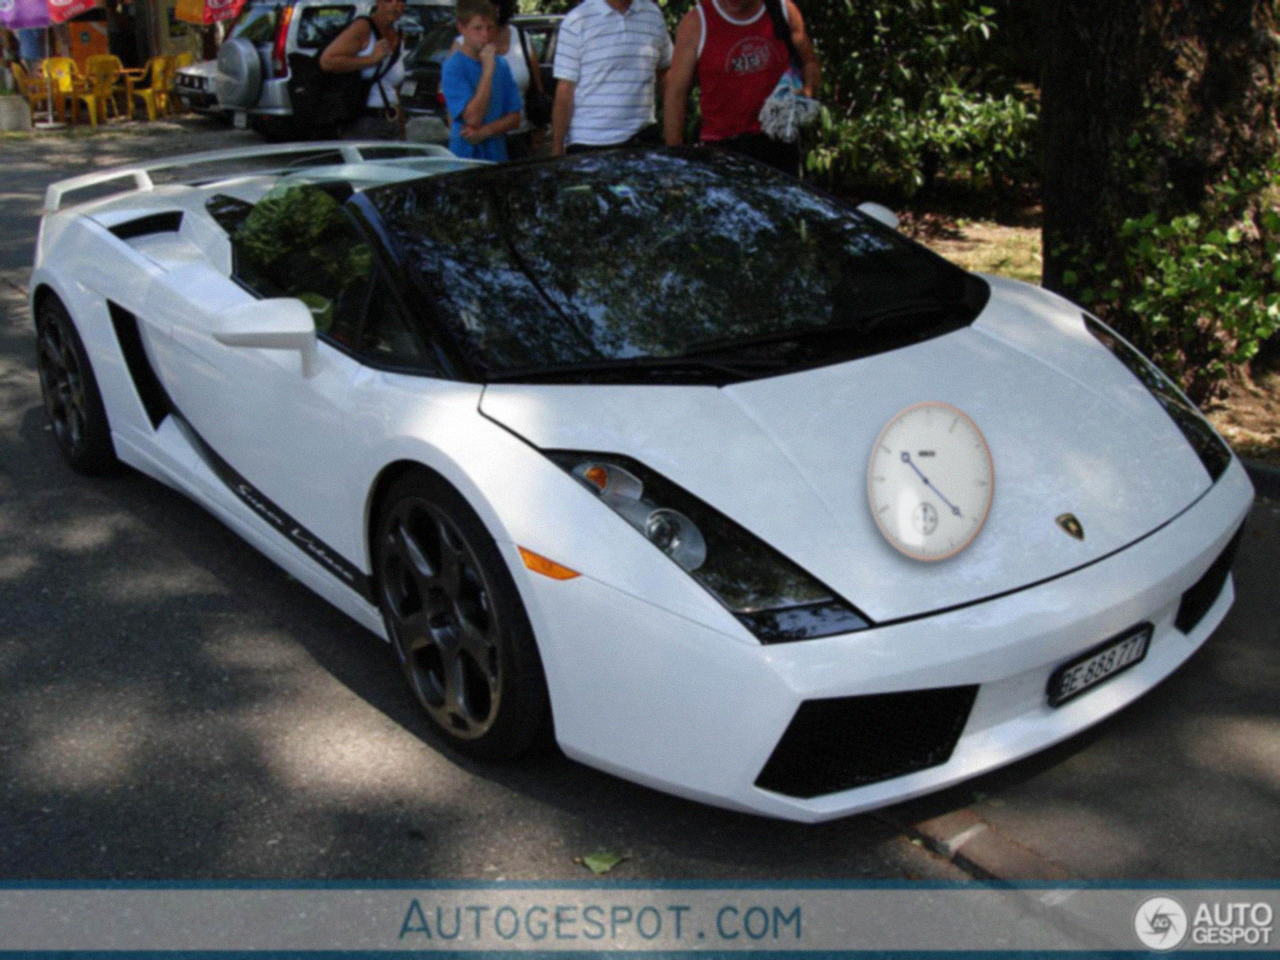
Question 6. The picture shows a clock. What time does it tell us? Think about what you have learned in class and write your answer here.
10:21
